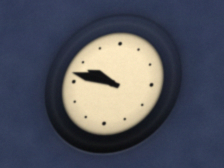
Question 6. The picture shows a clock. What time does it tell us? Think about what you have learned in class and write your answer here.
9:47
